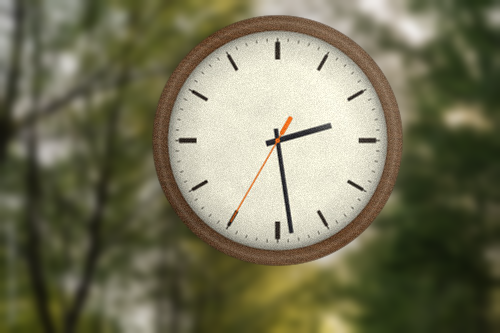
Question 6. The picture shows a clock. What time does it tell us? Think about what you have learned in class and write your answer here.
2:28:35
